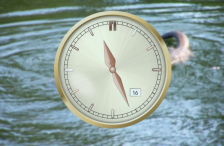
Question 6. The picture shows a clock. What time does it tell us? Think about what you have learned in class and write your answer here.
11:26
